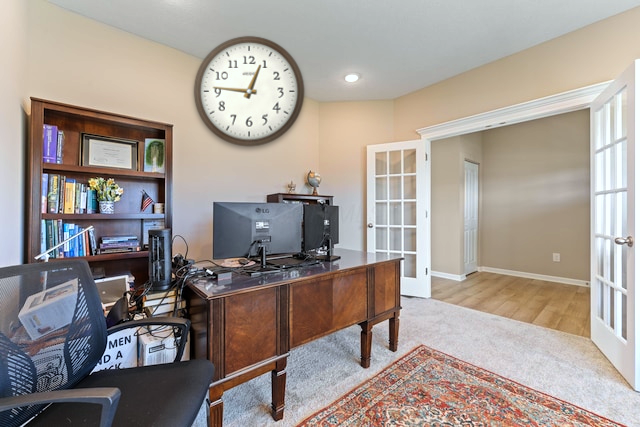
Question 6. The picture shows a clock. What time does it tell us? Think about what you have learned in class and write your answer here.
12:46
